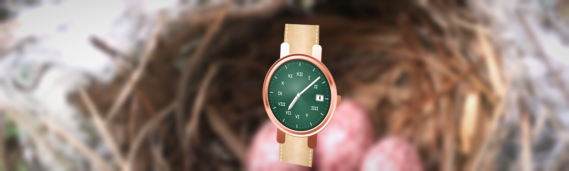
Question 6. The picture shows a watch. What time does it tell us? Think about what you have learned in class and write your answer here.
7:08
